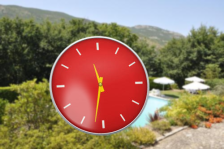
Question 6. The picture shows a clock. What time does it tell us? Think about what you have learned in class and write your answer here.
11:32
